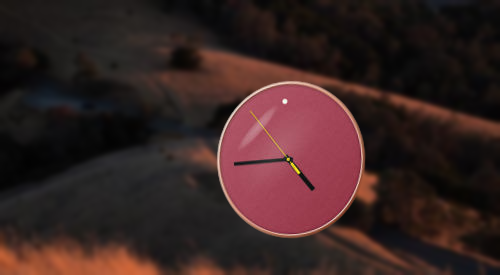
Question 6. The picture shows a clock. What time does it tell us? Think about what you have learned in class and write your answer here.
4:44:54
